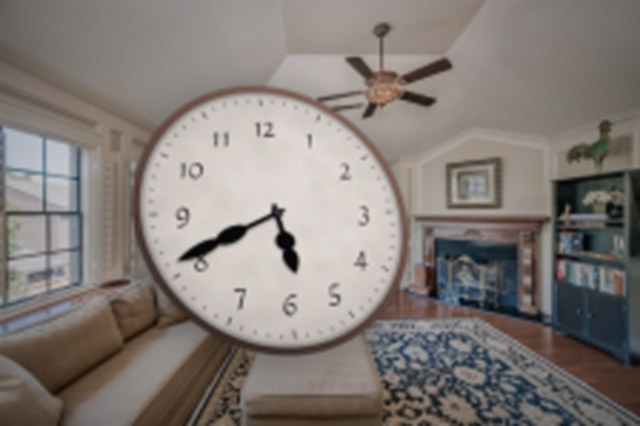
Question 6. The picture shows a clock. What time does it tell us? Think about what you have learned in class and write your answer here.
5:41
